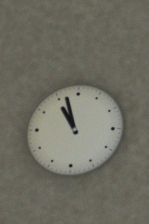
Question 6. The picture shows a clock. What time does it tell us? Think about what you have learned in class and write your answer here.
10:57
